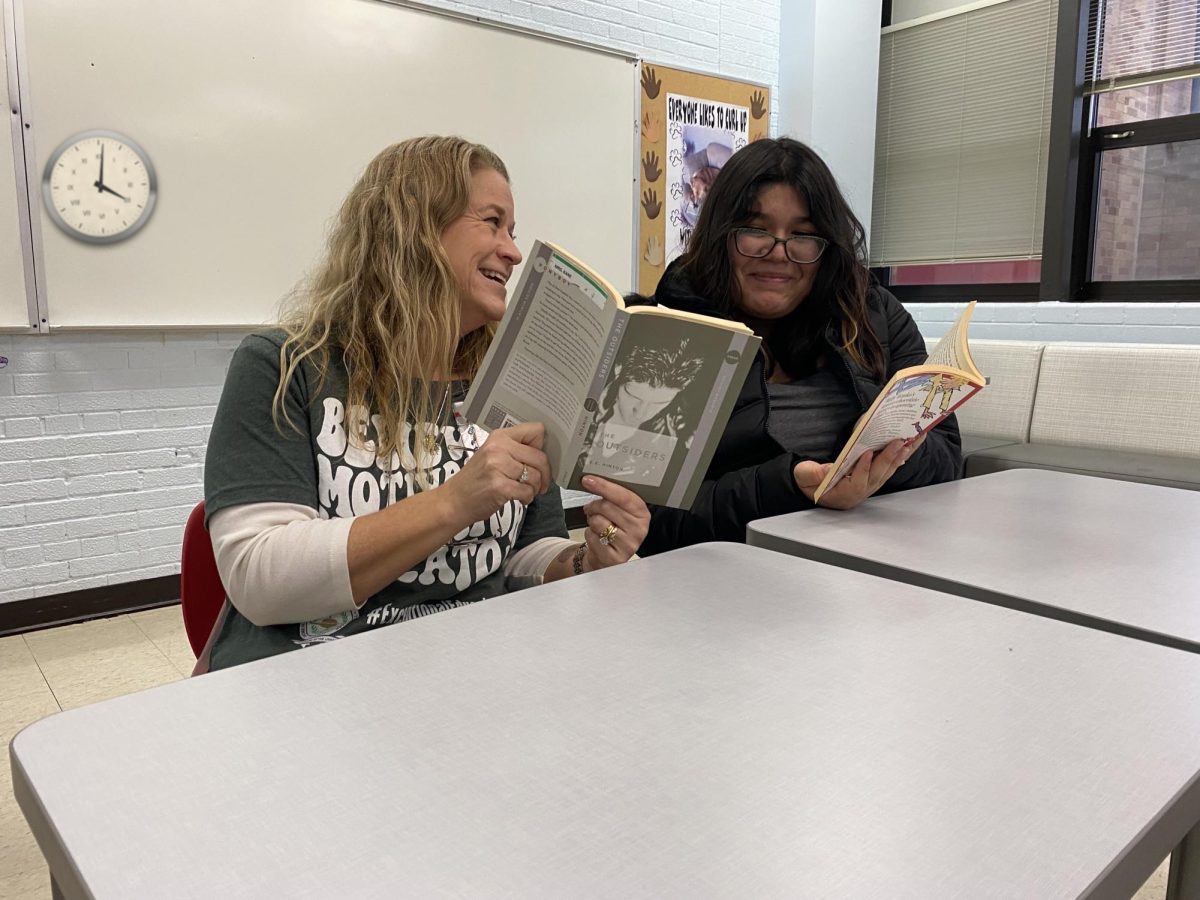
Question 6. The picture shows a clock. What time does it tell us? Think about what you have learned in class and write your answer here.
4:01
